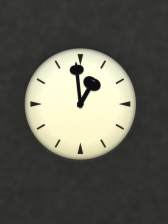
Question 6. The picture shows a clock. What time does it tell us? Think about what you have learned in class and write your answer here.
12:59
